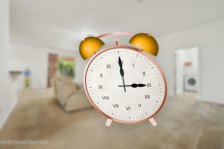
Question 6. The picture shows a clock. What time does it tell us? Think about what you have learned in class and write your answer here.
3:00
